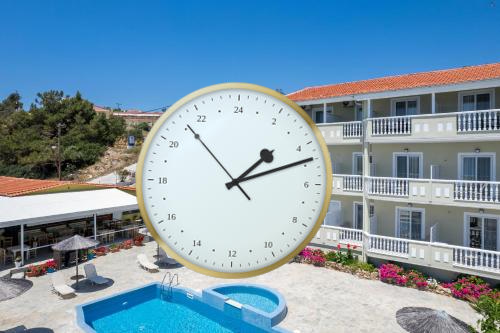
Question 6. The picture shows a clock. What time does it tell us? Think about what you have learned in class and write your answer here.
3:11:53
